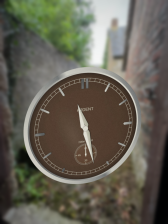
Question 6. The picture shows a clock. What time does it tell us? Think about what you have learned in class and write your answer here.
11:28
